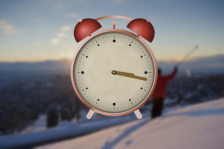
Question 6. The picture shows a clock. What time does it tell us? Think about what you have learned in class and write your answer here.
3:17
